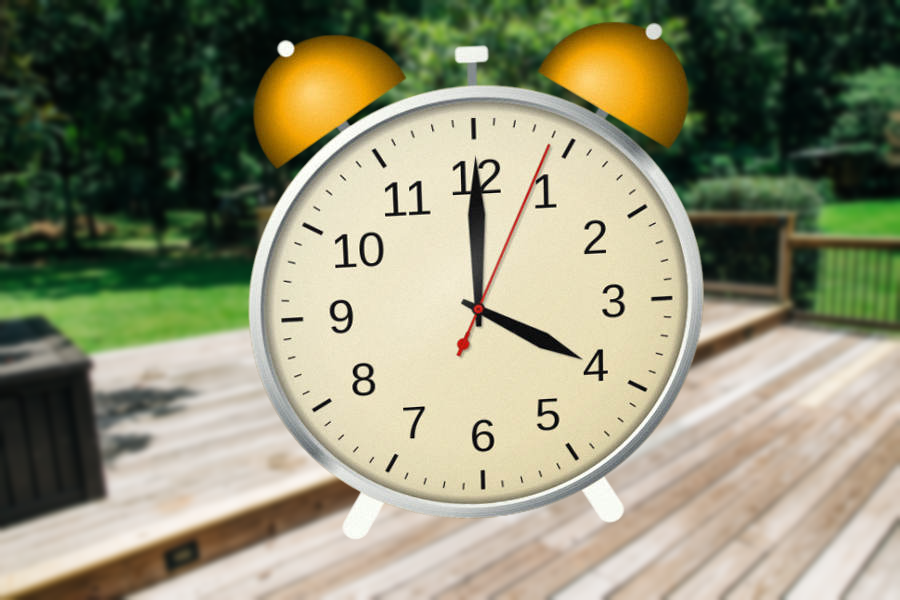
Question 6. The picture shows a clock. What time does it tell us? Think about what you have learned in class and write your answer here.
4:00:04
